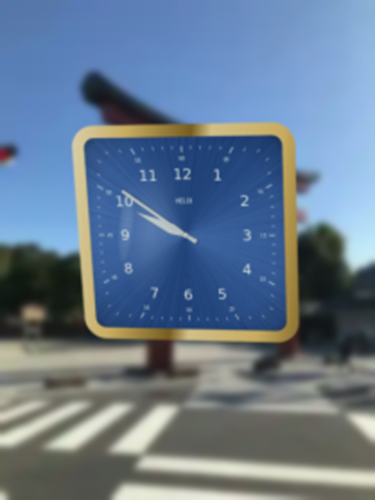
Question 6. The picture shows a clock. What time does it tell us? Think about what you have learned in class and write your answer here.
9:51
